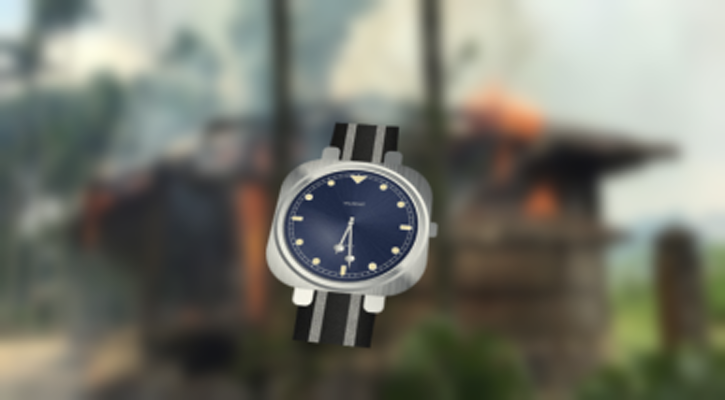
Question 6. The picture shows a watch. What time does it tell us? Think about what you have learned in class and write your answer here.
6:29
